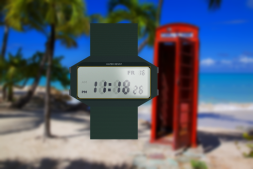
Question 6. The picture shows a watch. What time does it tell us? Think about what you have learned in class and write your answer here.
11:18:26
